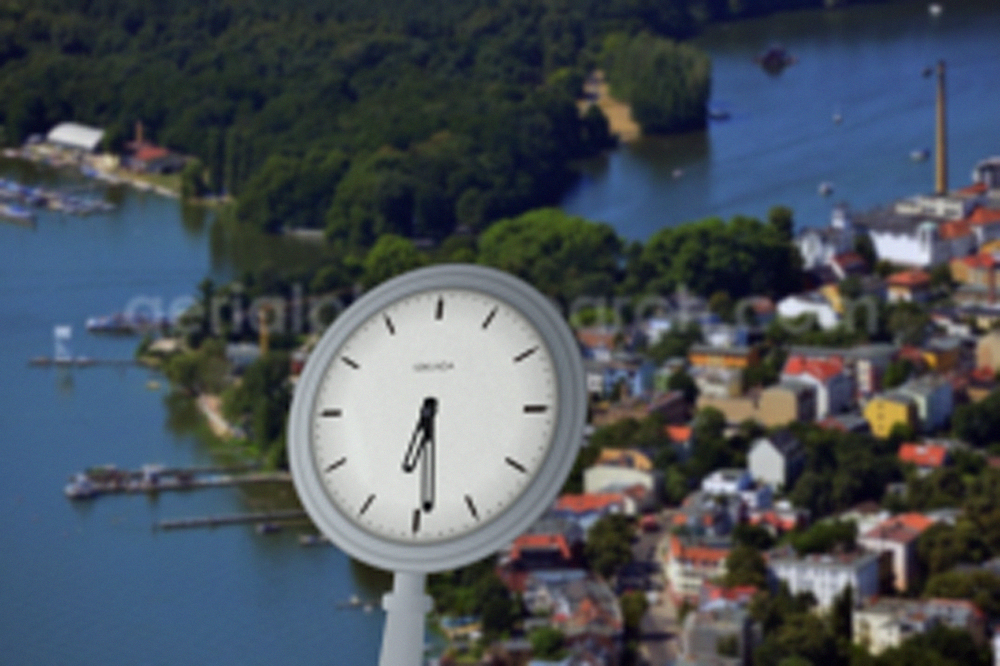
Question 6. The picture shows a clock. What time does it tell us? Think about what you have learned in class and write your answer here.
6:29
